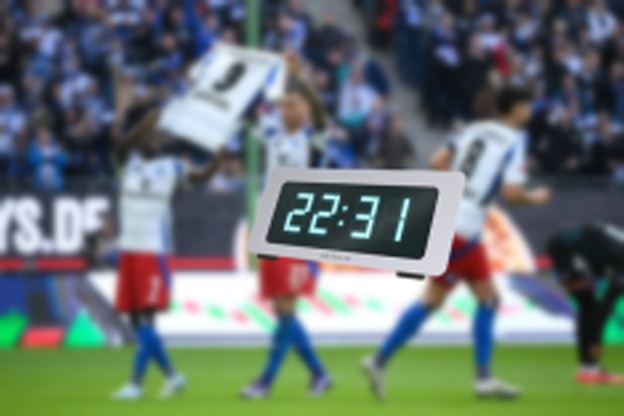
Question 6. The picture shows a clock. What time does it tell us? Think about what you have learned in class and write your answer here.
22:31
